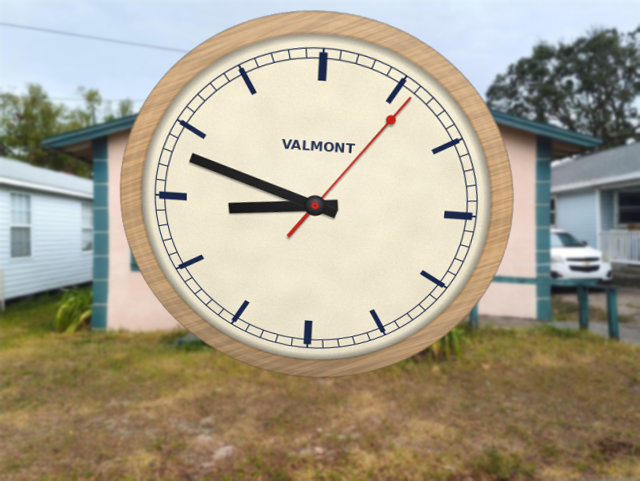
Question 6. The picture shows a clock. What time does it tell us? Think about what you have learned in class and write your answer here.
8:48:06
